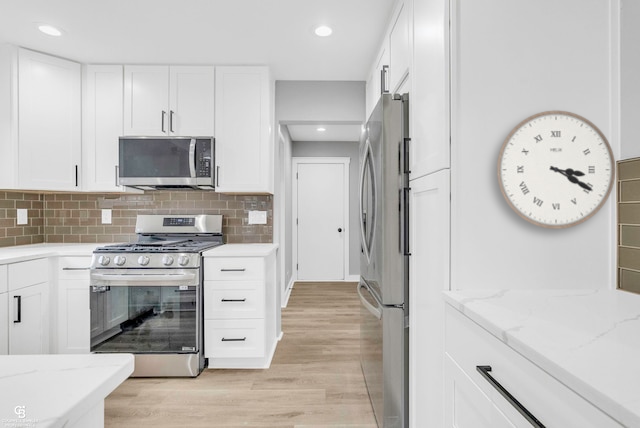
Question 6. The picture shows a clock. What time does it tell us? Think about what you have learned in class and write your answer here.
3:20
